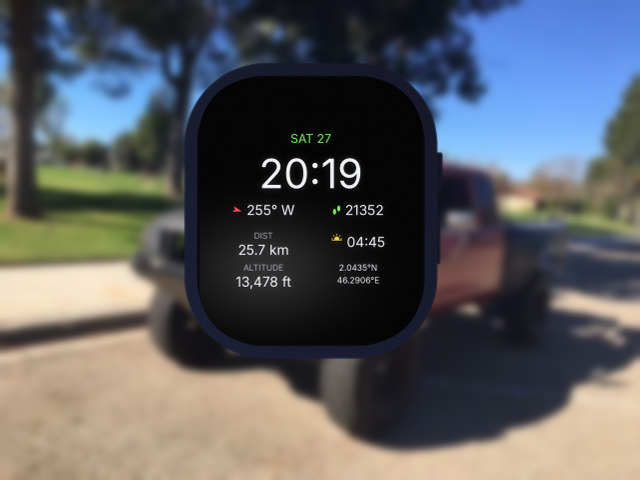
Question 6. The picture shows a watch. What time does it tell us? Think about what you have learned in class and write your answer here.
20:19
